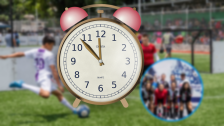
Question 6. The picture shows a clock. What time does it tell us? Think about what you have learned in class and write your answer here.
11:53
